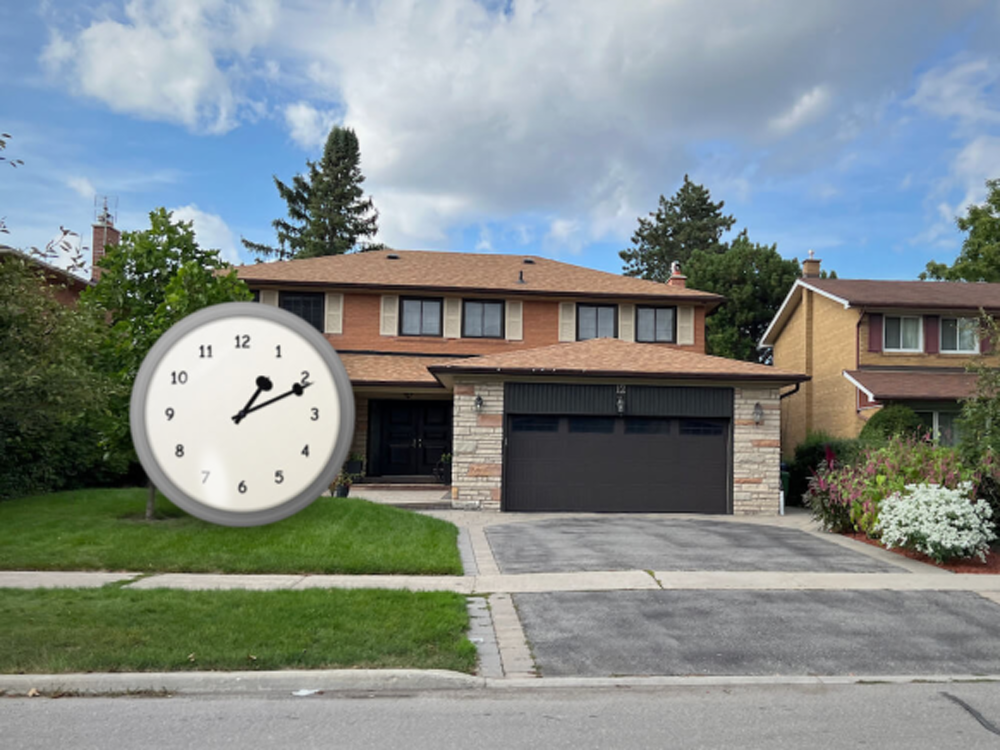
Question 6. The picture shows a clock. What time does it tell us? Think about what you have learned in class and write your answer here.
1:11
